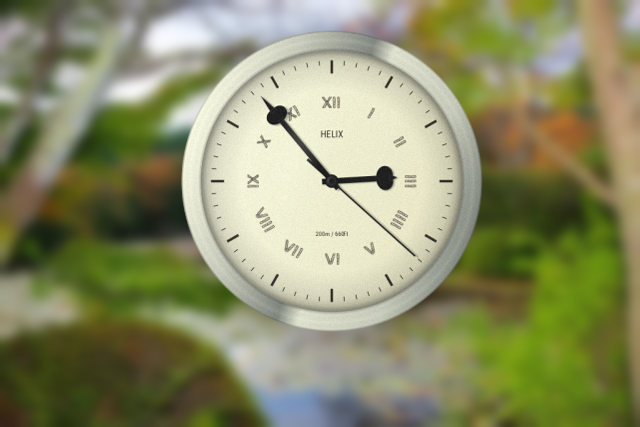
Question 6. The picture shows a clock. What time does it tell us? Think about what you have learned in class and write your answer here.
2:53:22
